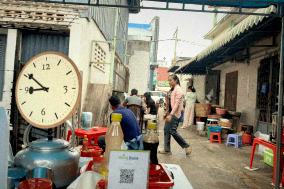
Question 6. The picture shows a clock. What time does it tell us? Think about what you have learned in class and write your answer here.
8:51
